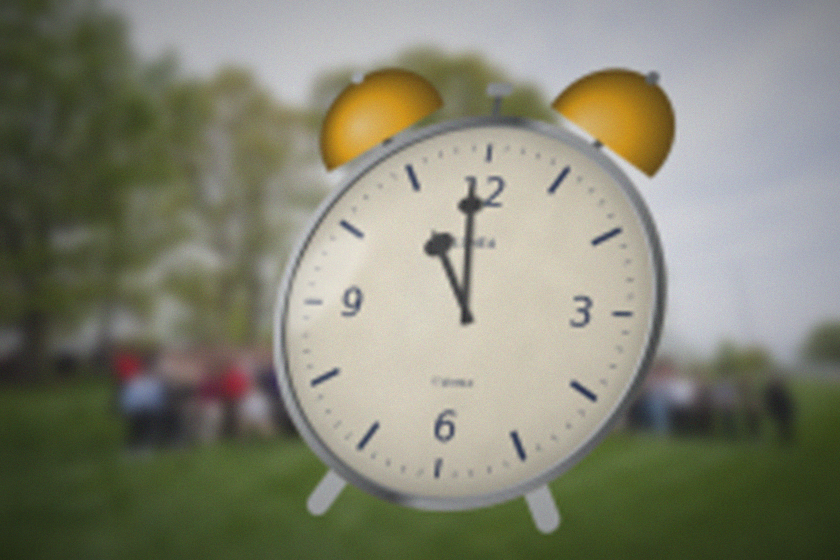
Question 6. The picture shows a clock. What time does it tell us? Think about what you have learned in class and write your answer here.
10:59
